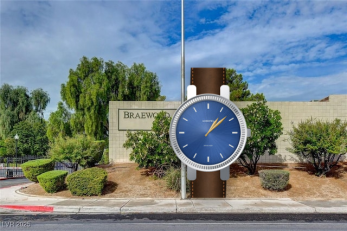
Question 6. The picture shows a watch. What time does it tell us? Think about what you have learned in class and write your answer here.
1:08
